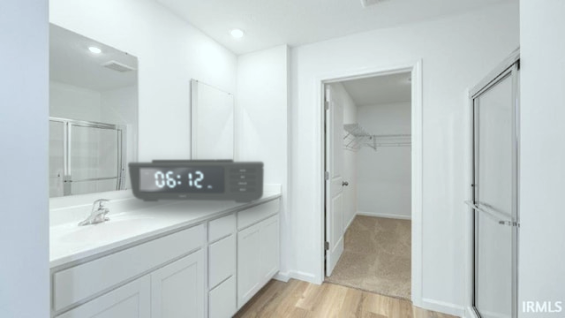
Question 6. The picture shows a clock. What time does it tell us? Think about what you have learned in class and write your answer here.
6:12
